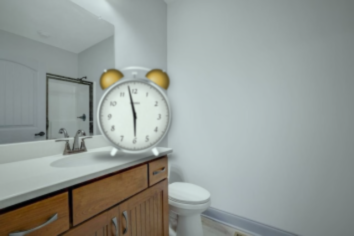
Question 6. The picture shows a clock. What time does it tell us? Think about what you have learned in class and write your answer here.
5:58
